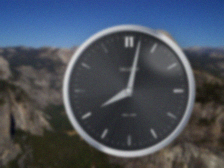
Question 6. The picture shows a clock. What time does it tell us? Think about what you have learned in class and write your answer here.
8:02
